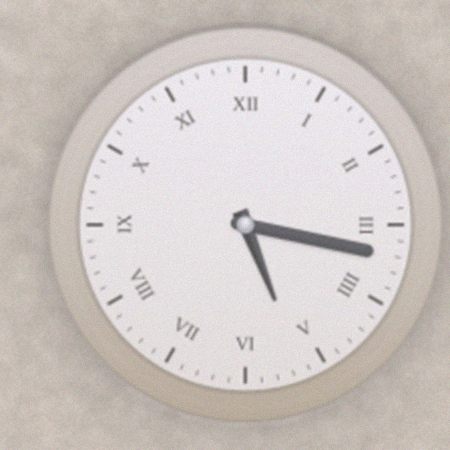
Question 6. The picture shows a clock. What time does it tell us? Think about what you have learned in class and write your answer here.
5:17
